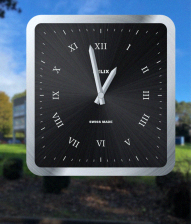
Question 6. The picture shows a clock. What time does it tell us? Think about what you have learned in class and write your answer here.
12:58
